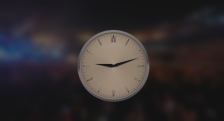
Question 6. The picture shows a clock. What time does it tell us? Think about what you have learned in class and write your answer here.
9:12
